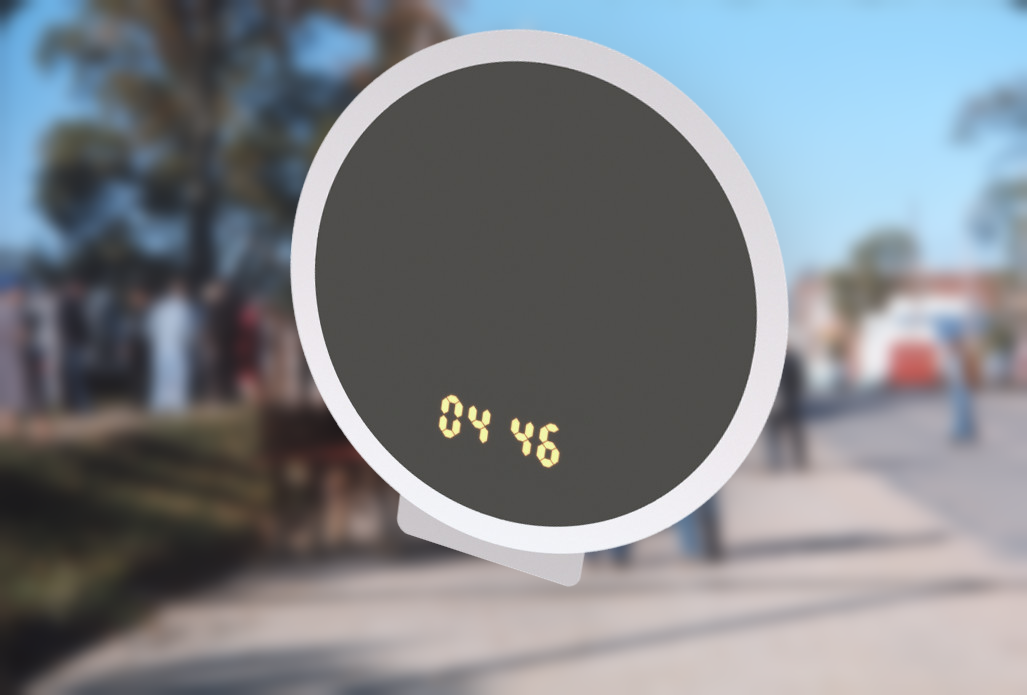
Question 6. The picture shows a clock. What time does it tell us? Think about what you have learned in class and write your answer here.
4:46
